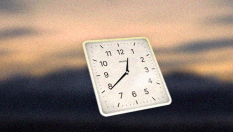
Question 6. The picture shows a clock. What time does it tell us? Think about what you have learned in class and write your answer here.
12:39
